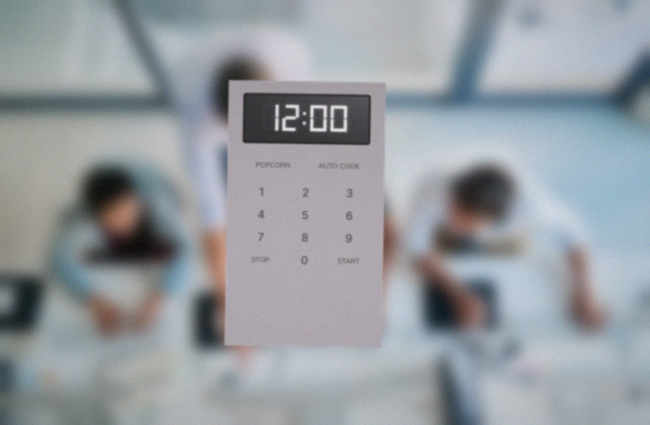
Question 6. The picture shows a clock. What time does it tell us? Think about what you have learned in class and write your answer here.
12:00
